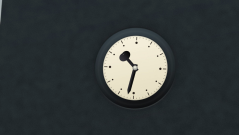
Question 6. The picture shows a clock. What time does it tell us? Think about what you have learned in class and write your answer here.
10:32
